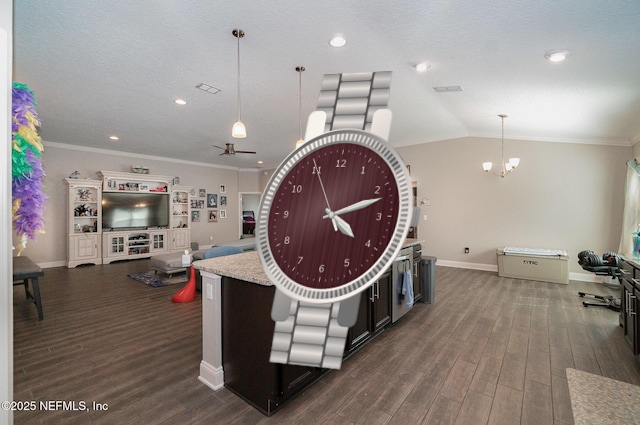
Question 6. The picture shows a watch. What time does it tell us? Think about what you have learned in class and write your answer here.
4:11:55
